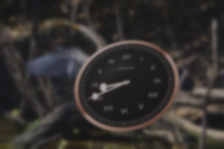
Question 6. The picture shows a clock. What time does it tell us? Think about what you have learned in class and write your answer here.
8:41
